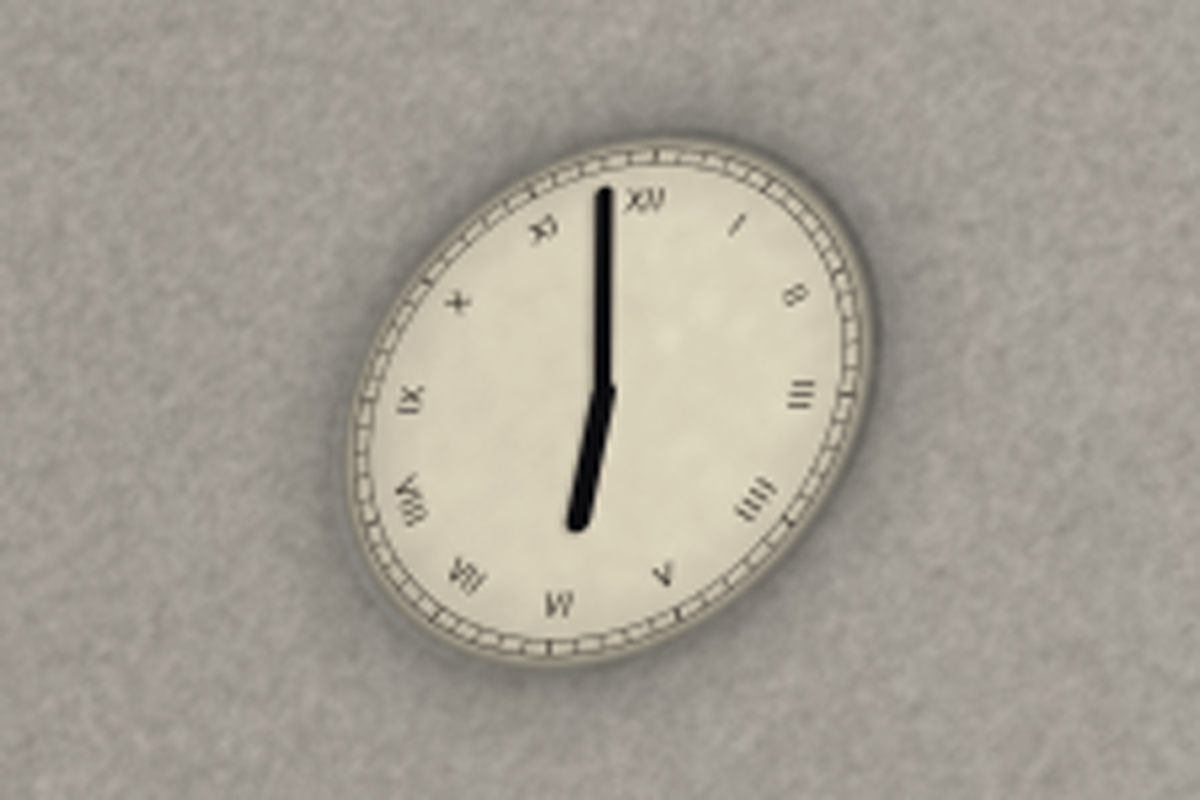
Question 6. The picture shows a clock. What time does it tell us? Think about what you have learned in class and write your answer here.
5:58
